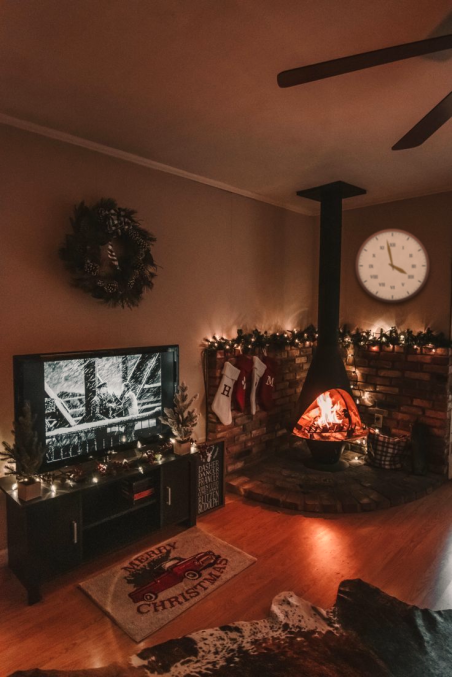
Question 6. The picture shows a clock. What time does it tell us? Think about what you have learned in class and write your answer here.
3:58
